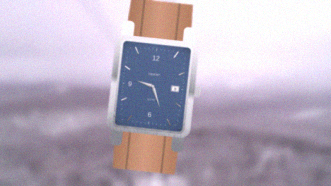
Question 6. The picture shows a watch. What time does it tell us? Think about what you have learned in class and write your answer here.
9:26
